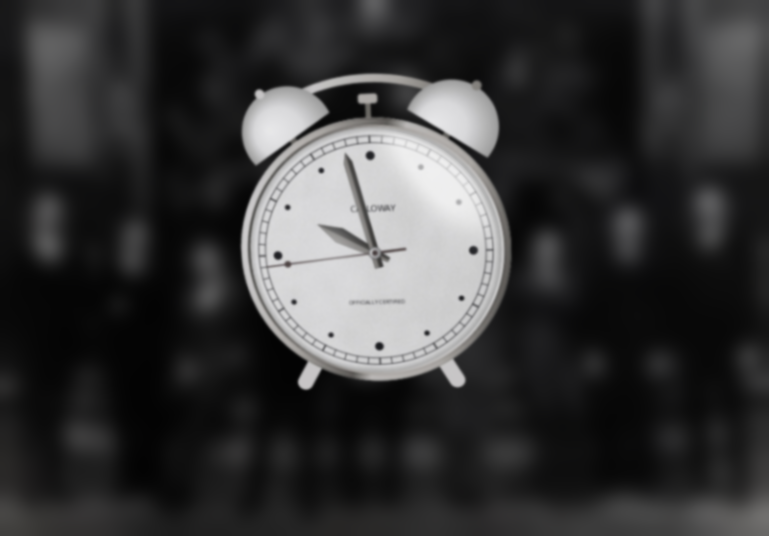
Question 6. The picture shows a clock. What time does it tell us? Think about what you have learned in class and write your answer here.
9:57:44
